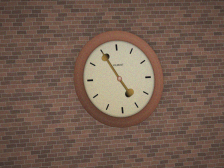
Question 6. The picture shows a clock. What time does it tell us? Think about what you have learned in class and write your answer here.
4:55
